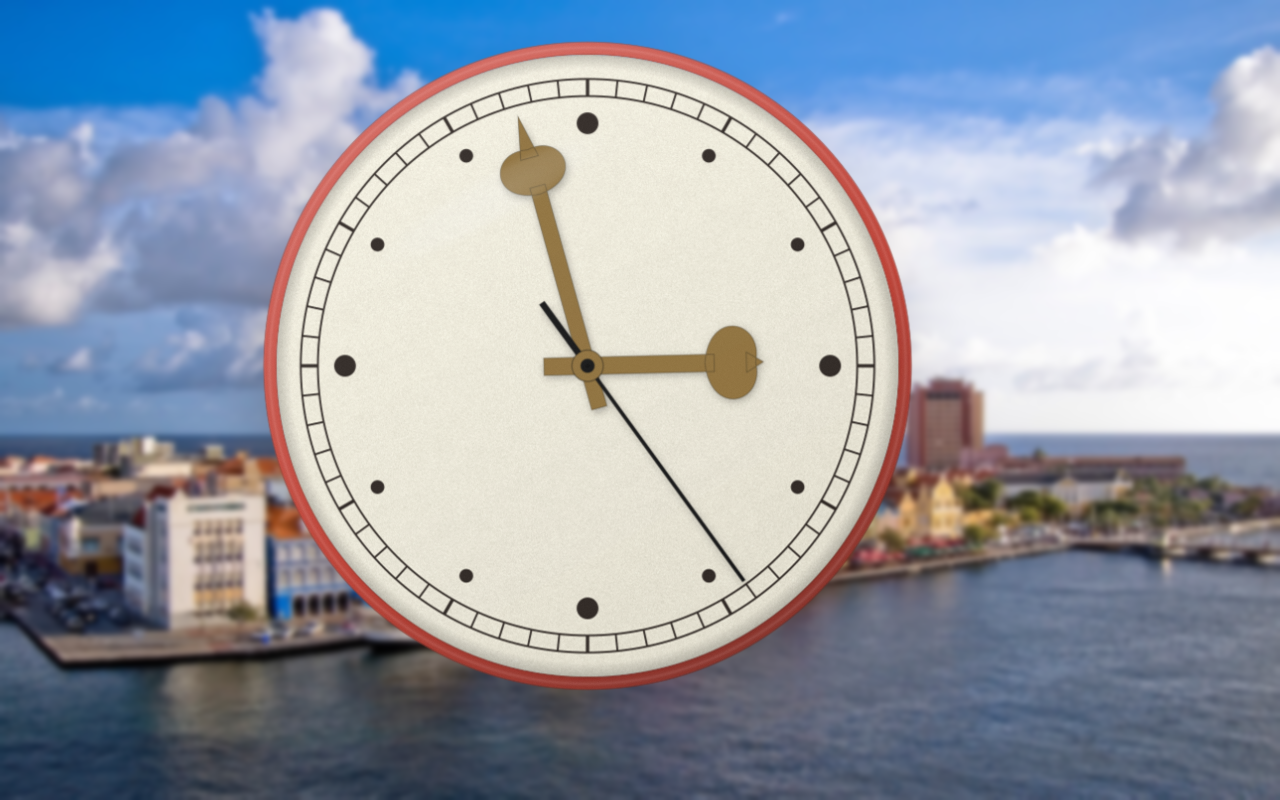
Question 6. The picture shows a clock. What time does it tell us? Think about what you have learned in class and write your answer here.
2:57:24
